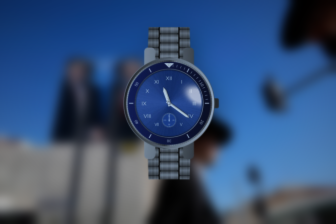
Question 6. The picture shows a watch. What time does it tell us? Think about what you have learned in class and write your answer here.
11:21
